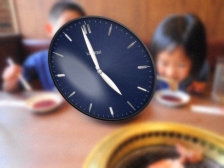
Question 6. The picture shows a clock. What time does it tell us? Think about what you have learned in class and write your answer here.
4:59
